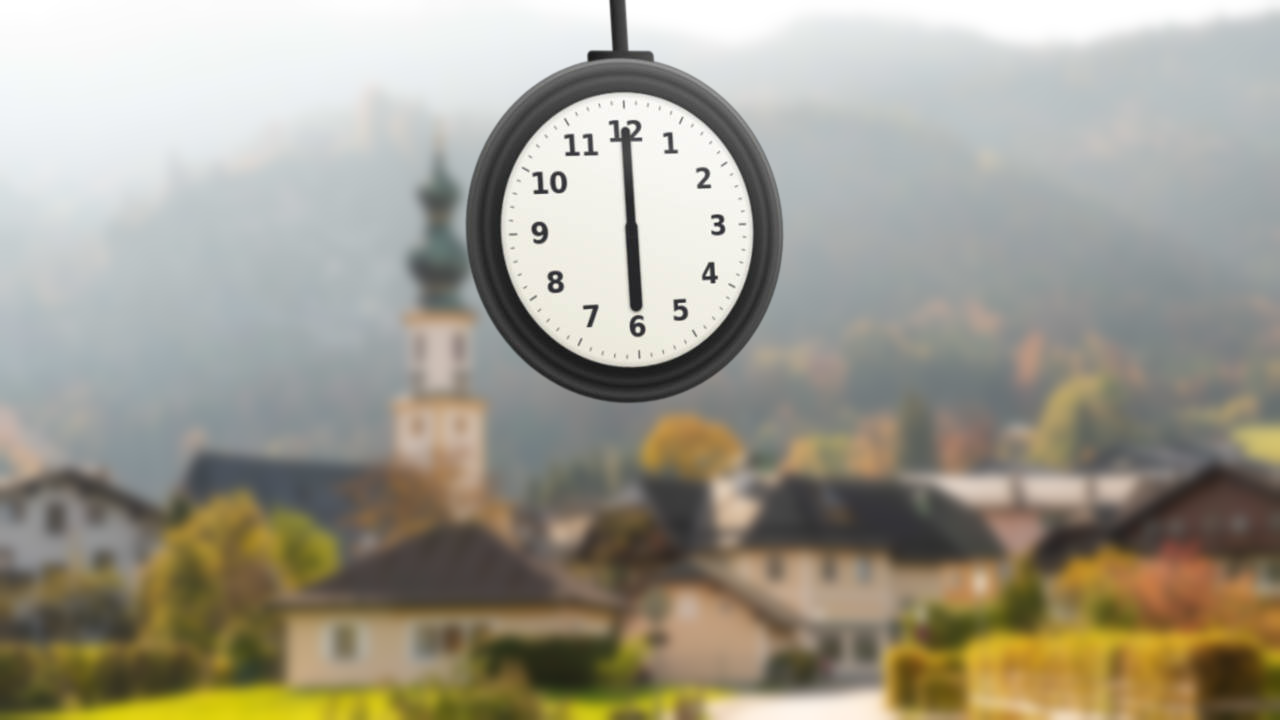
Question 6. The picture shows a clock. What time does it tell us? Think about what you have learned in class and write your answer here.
6:00
